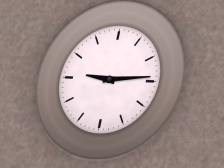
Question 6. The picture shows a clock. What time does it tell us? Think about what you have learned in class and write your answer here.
9:14
